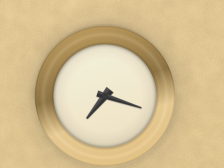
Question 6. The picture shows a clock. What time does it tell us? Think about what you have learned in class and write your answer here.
7:18
